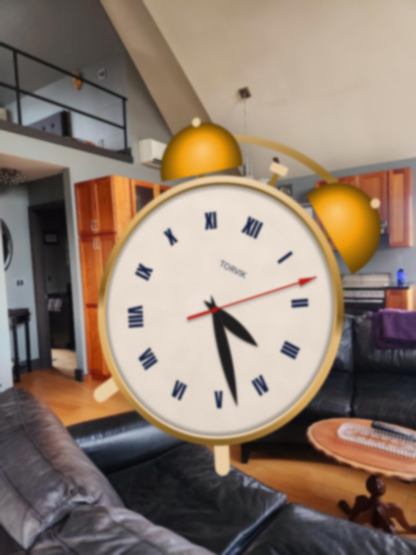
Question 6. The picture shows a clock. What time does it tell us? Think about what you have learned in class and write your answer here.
3:23:08
